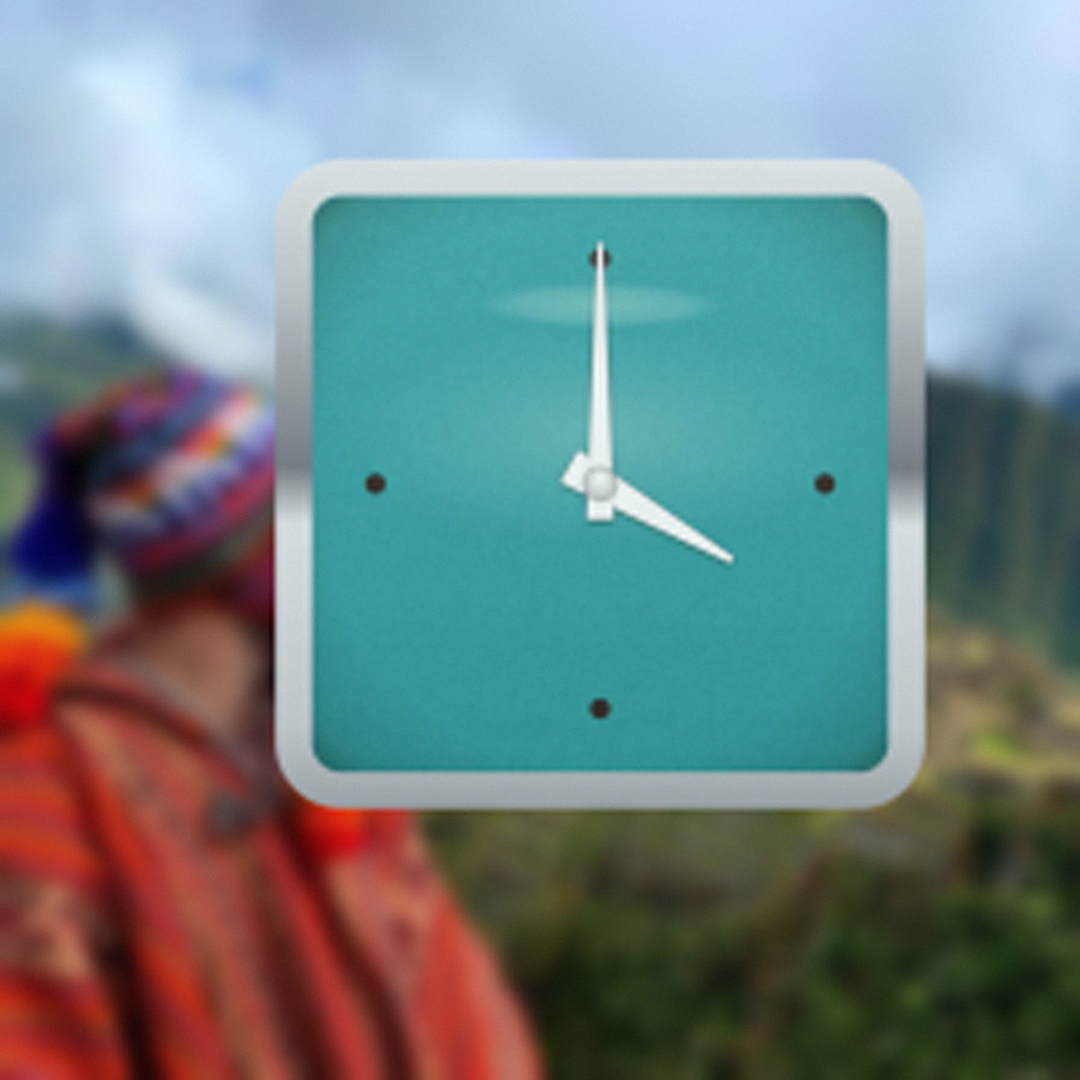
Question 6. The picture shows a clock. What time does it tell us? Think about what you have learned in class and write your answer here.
4:00
